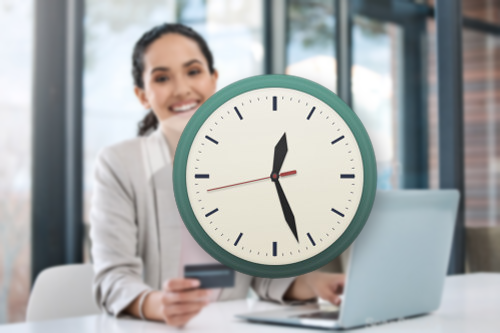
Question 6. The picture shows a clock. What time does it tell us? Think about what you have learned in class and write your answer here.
12:26:43
